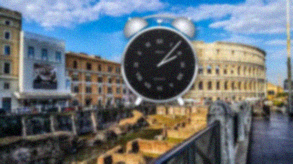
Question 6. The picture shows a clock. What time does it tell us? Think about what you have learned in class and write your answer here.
2:07
